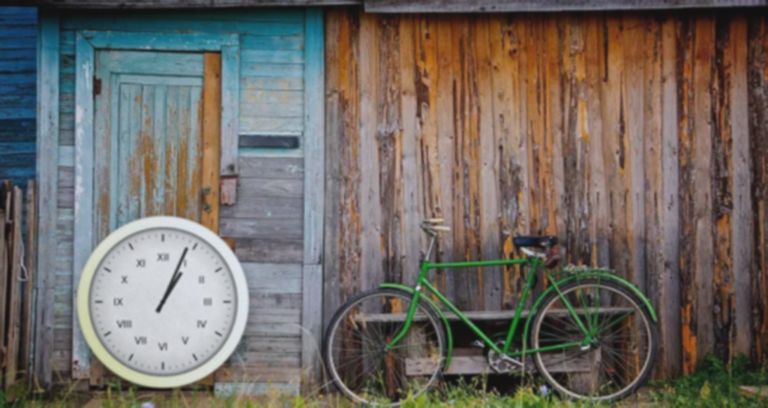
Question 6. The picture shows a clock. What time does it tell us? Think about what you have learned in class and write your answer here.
1:04
